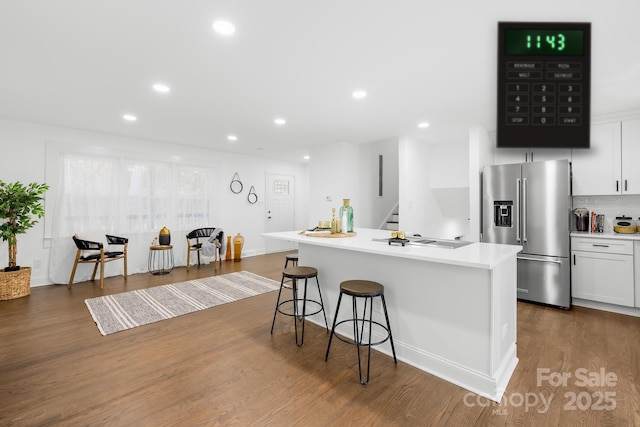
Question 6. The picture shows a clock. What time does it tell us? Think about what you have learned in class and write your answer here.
11:43
